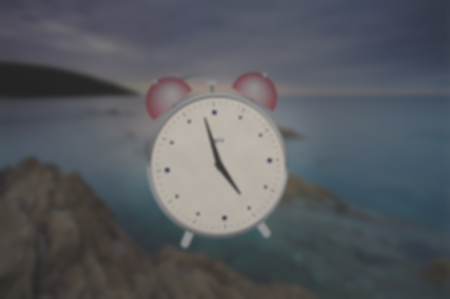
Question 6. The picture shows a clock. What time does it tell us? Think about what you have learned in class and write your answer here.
4:58
